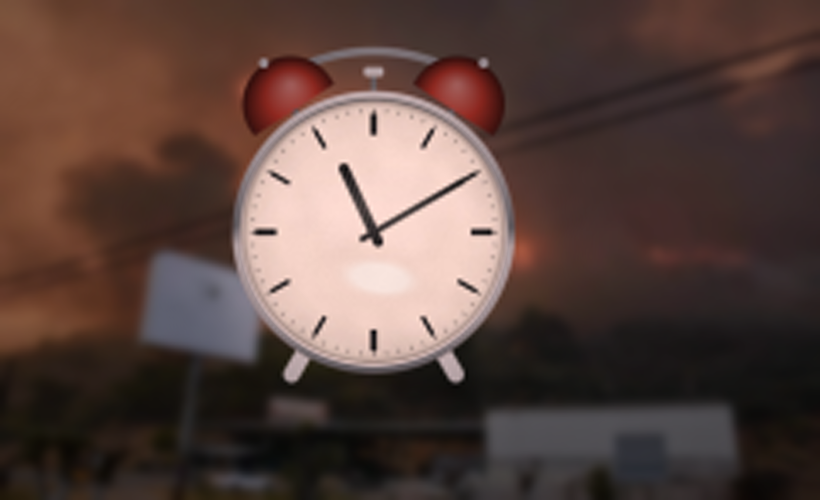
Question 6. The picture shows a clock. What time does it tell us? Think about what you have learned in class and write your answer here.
11:10
